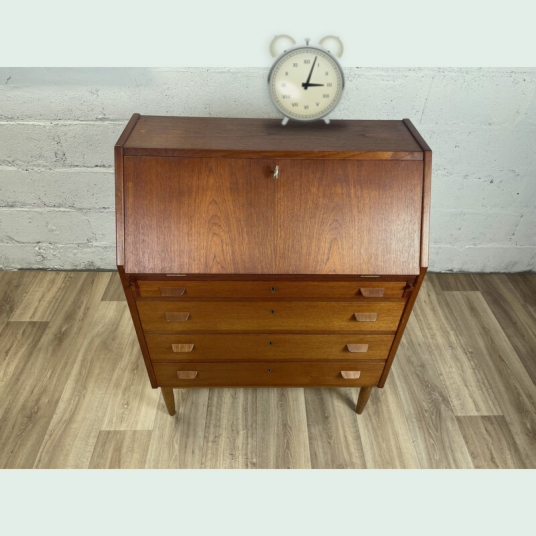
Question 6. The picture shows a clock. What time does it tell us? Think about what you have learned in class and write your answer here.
3:03
